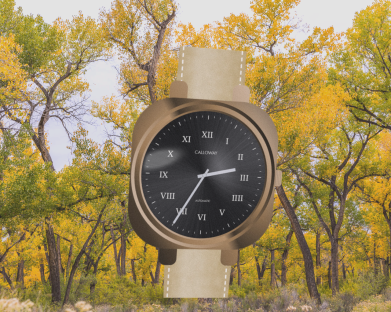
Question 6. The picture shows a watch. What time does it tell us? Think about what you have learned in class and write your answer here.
2:35
